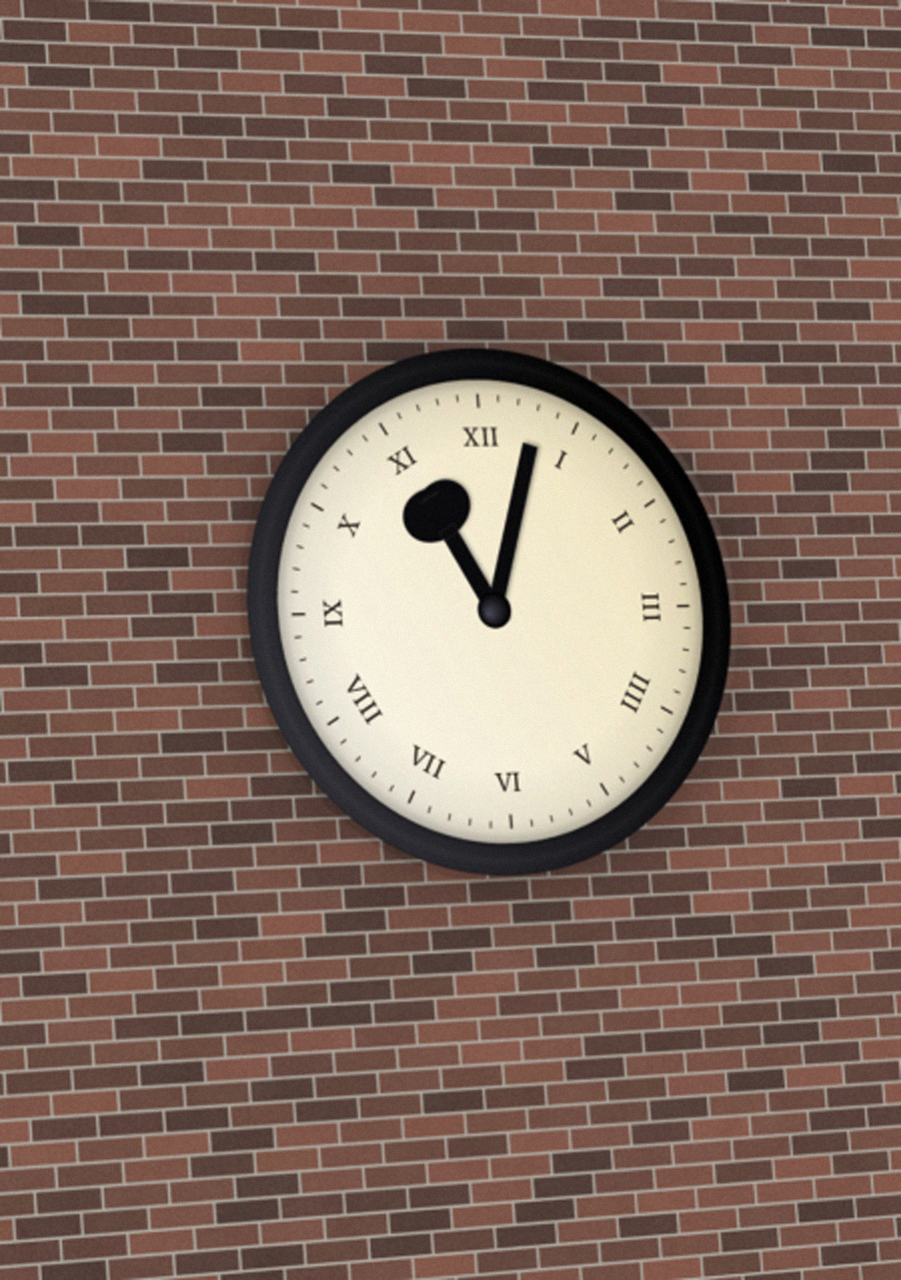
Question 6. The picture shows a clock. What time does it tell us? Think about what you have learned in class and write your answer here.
11:03
